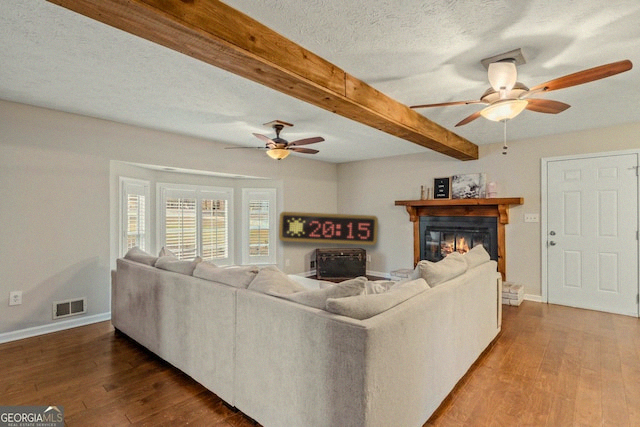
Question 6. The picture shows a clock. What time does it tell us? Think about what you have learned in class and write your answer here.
20:15
